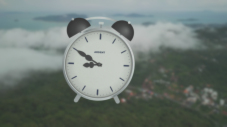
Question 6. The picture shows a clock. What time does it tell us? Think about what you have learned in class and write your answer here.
8:50
